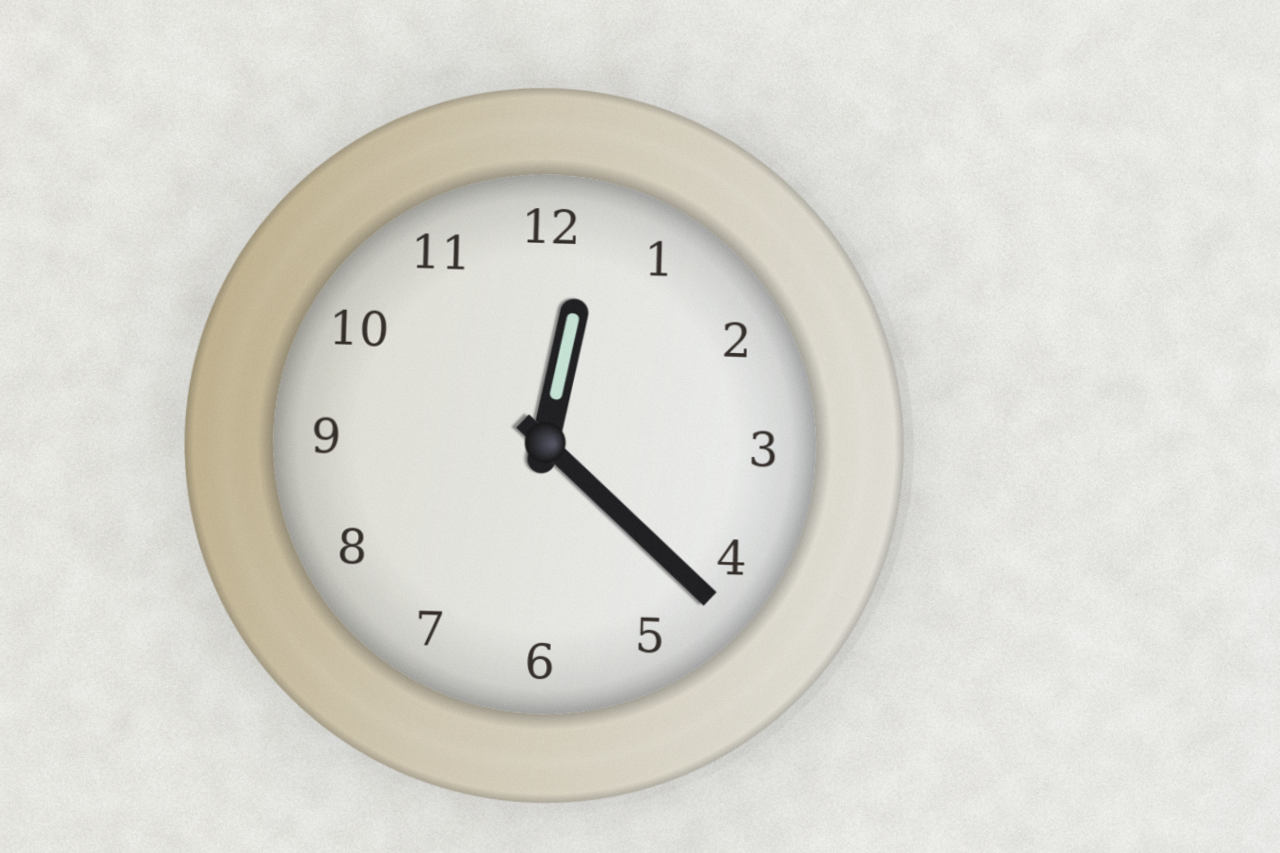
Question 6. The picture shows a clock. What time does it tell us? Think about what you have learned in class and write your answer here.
12:22
